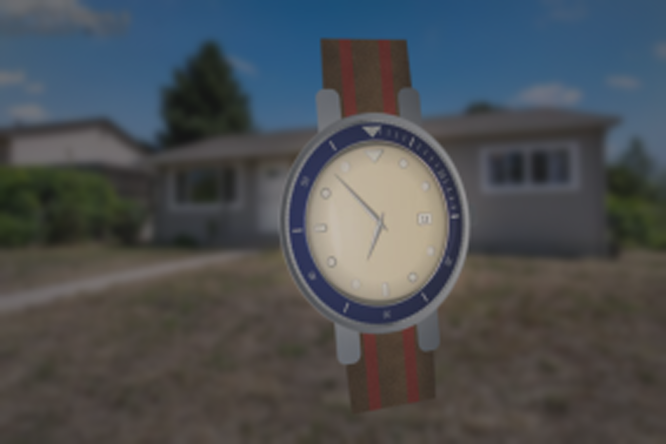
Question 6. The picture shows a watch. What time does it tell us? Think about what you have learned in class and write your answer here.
6:53
